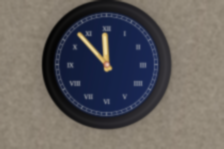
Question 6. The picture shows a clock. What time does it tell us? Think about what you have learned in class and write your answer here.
11:53
